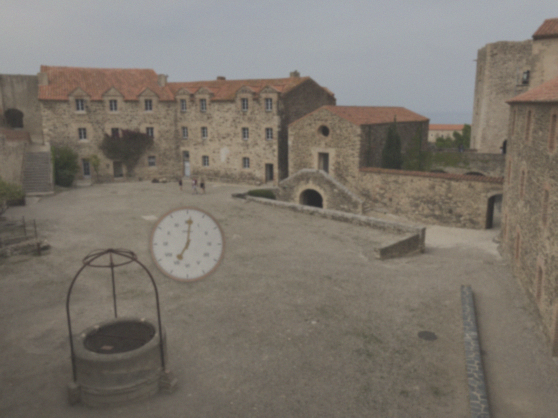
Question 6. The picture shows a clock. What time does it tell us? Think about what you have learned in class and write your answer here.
7:01
